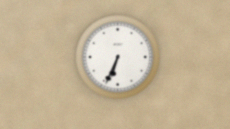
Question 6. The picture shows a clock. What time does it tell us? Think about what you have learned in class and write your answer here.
6:34
